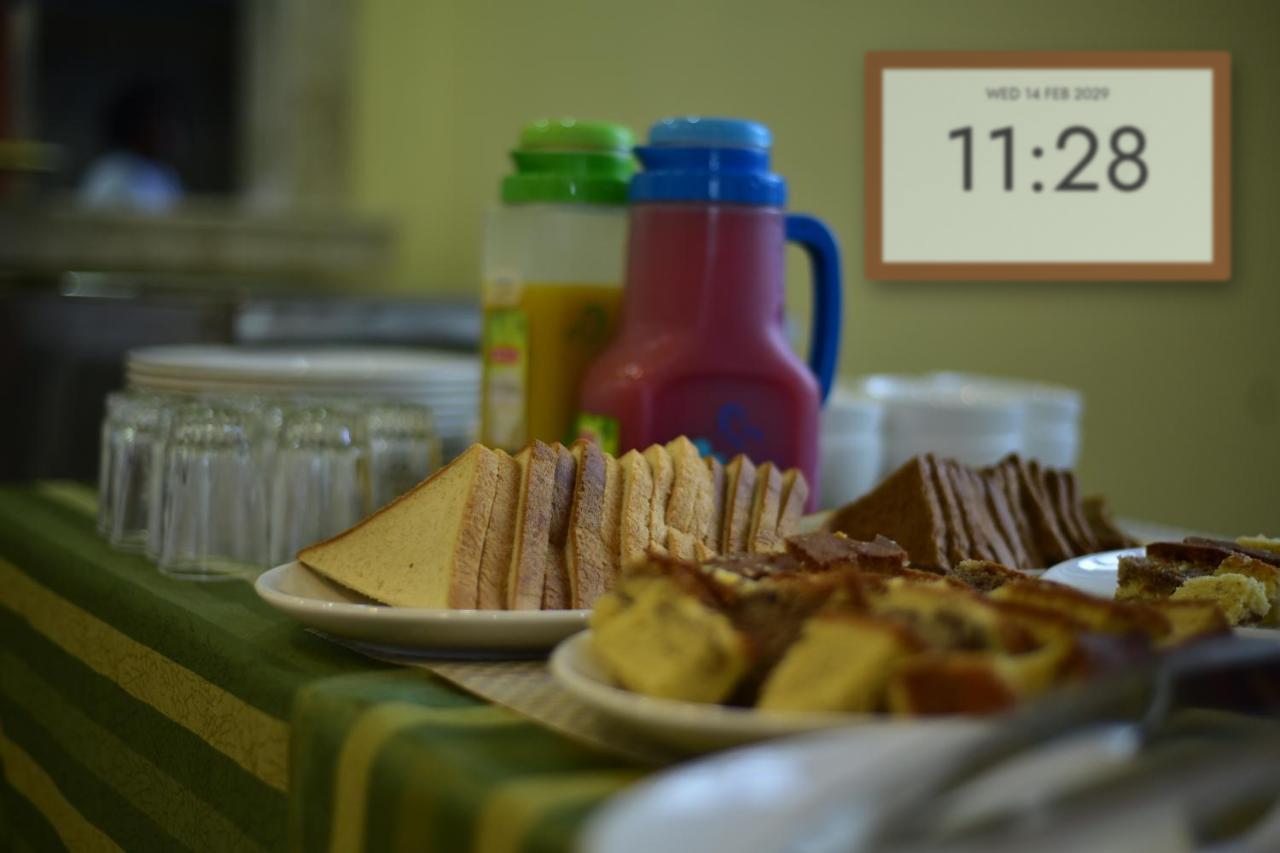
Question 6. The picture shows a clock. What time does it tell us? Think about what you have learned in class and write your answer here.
11:28
